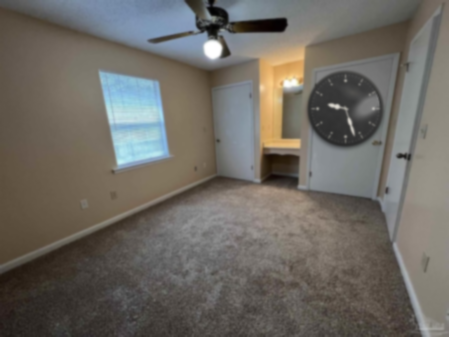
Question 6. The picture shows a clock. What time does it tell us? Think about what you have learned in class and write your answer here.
9:27
